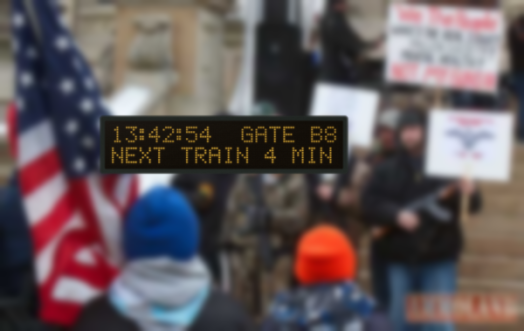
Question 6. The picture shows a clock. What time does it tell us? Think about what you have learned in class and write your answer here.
13:42:54
